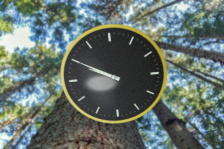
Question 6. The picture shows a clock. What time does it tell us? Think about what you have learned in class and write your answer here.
9:50
